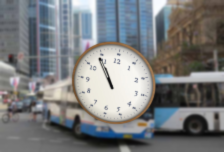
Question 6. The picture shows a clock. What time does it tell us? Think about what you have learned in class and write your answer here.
10:54
